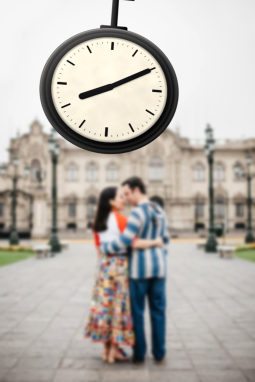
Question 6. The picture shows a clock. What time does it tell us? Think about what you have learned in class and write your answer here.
8:10
